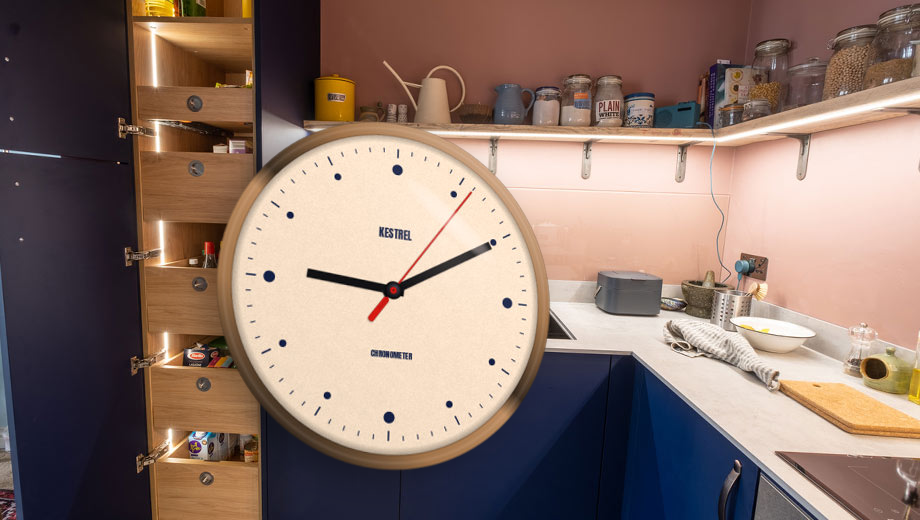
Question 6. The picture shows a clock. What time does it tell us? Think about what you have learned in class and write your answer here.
9:10:06
